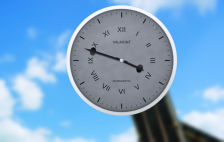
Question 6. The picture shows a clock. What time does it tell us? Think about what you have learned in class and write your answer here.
3:48
